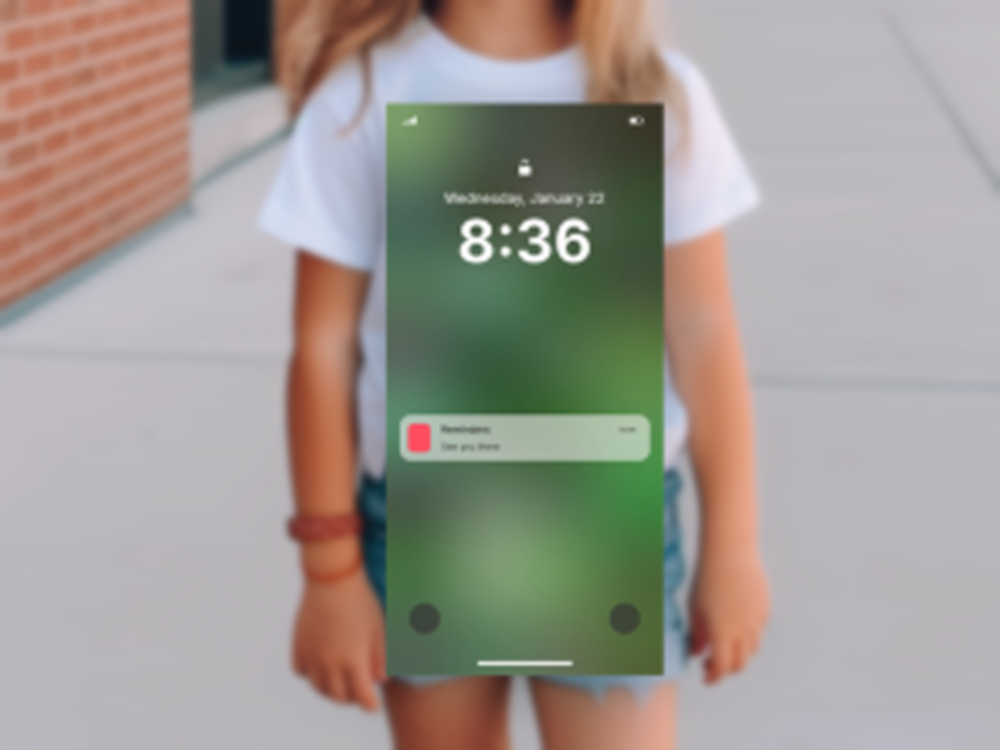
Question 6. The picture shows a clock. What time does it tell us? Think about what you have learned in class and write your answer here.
8:36
